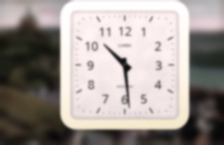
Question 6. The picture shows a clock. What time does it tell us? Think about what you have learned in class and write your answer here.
10:29
